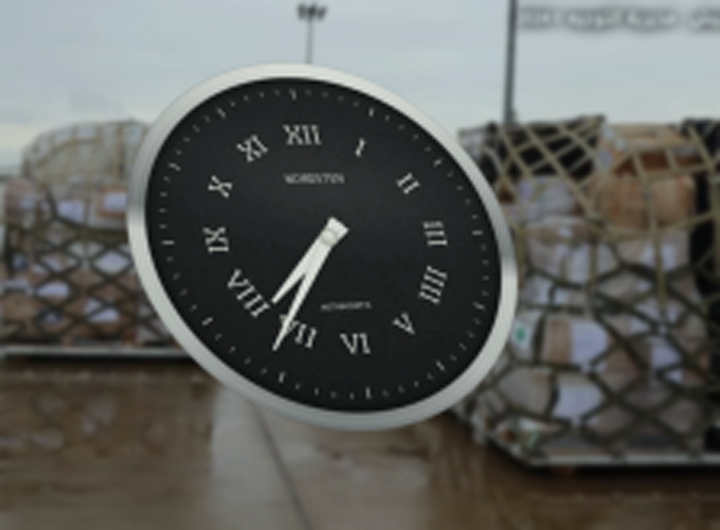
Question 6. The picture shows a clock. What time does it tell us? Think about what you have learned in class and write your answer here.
7:36
